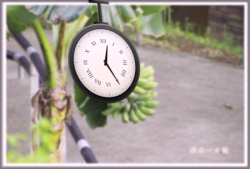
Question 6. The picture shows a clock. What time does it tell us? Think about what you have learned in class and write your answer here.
12:25
